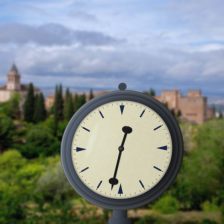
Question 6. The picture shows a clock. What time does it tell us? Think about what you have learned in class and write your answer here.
12:32
